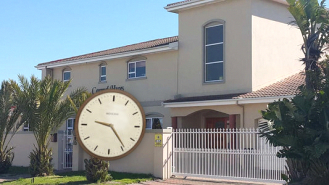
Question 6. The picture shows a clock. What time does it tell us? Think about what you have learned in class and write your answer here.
9:24
